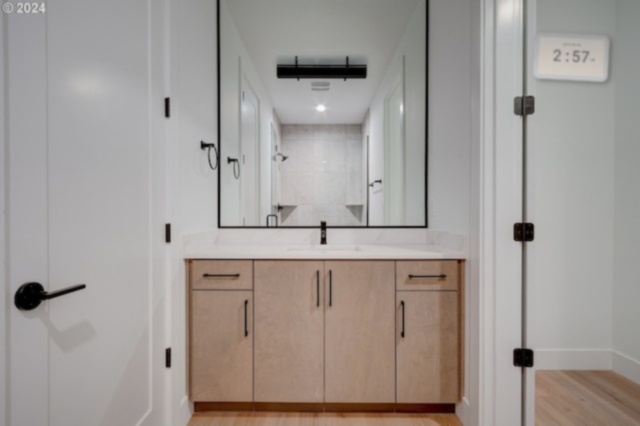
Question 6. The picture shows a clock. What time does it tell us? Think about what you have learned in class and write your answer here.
2:57
